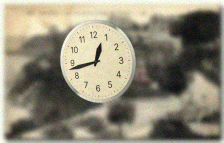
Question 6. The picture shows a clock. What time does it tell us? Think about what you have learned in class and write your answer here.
12:43
